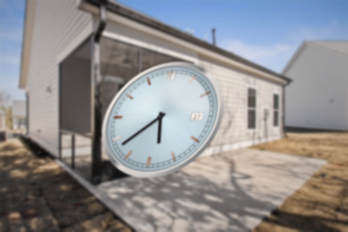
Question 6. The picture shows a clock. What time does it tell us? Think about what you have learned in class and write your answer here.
5:38
